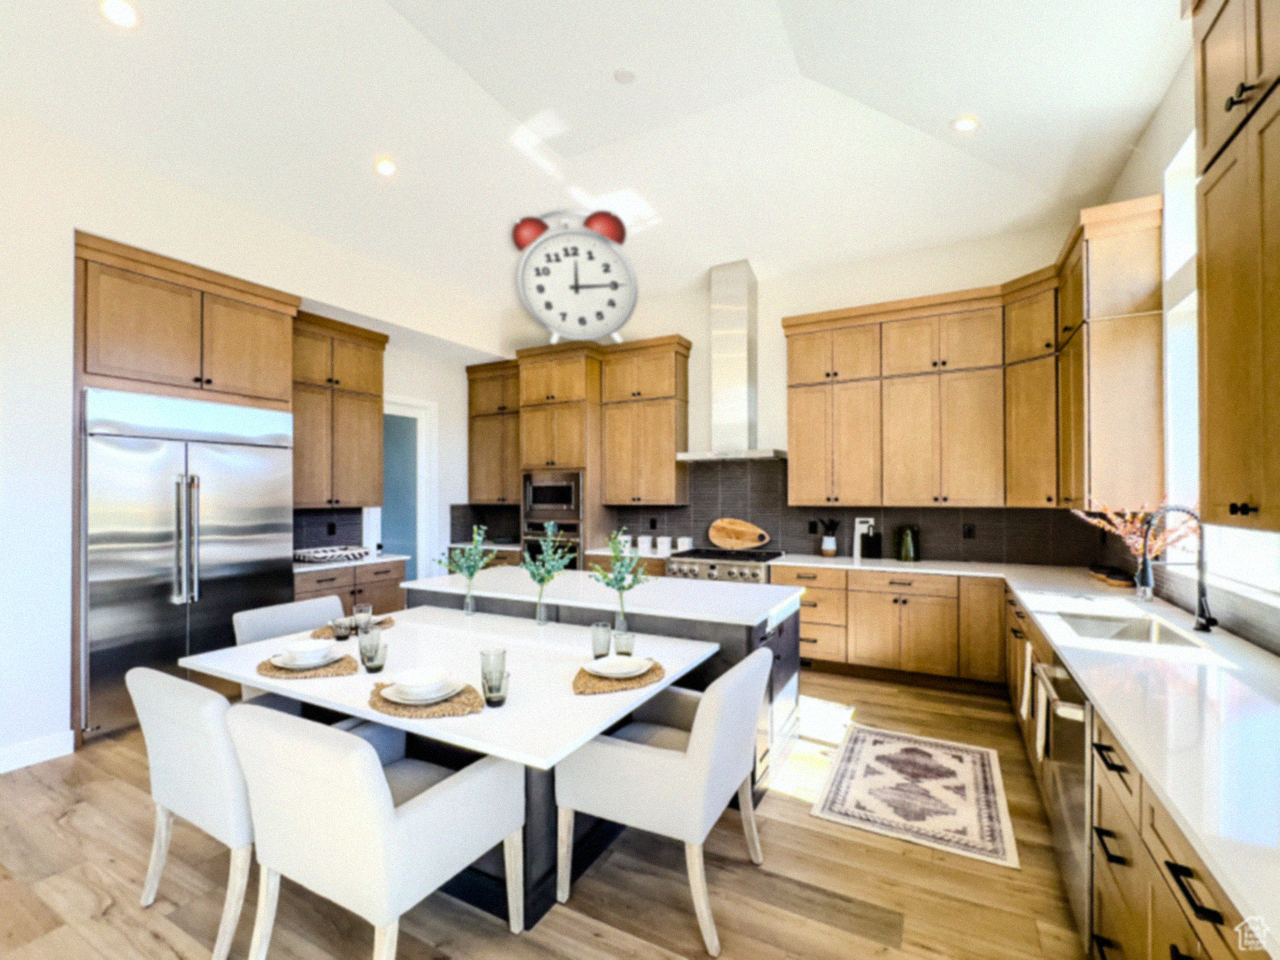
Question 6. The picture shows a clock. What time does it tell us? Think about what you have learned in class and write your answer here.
12:15
